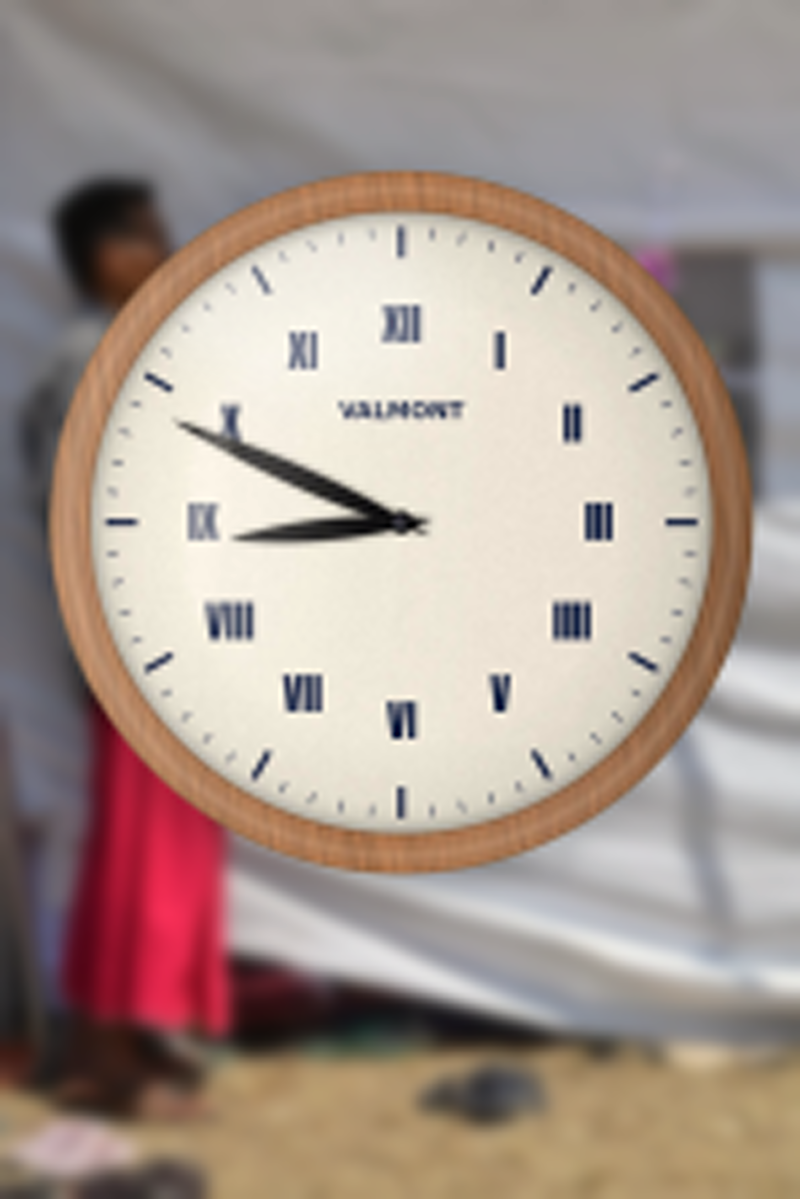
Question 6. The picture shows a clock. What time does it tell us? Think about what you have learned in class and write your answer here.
8:49
